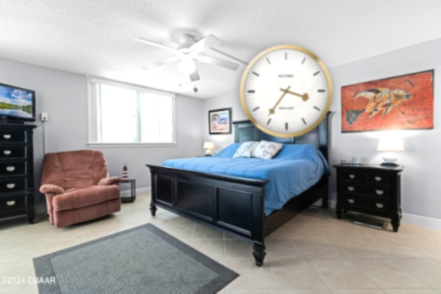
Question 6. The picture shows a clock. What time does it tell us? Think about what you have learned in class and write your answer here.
3:36
